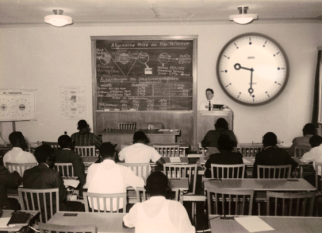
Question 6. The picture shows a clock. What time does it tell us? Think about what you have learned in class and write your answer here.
9:31
